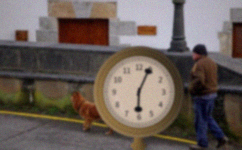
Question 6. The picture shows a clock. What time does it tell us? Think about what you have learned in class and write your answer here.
6:04
